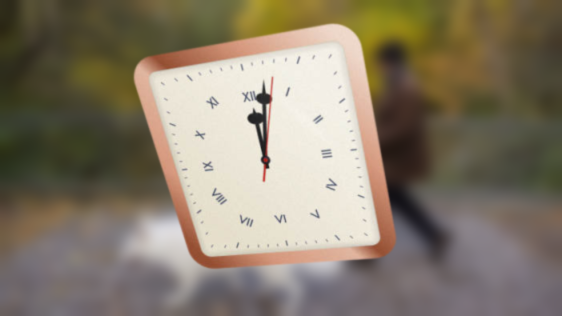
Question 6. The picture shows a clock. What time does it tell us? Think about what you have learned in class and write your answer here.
12:02:03
